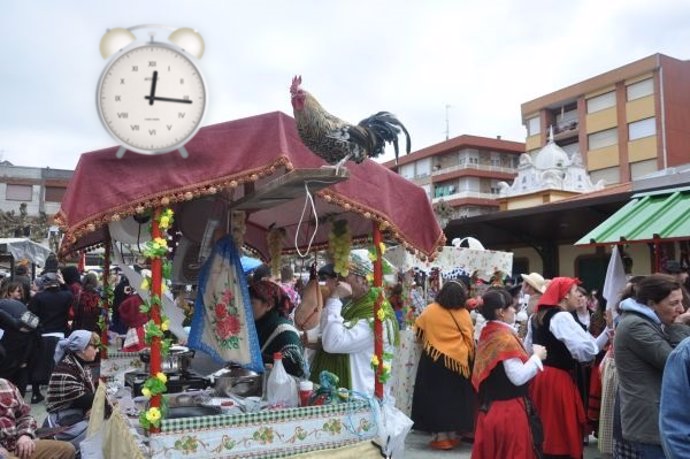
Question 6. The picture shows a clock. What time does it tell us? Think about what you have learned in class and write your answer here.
12:16
